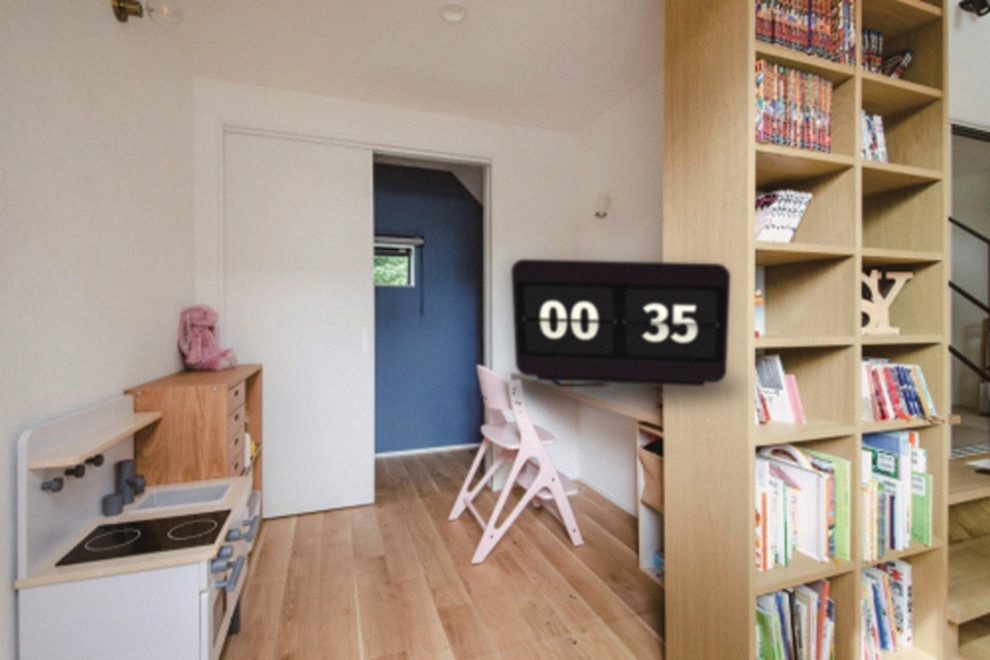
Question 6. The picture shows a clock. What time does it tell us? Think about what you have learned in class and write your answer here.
0:35
